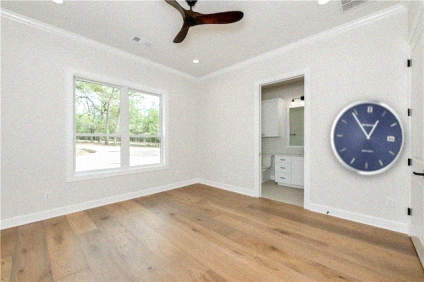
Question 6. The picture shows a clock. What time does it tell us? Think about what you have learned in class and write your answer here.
12:54
